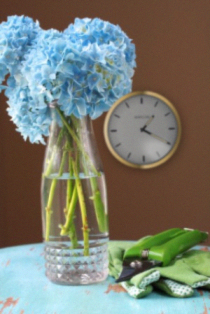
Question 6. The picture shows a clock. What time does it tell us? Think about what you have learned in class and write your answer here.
1:20
